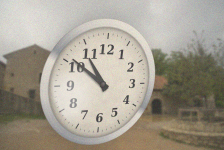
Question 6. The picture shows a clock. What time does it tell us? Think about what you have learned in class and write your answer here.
10:51
